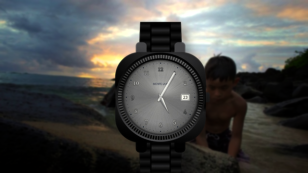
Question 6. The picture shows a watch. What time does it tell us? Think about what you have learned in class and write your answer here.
5:05
